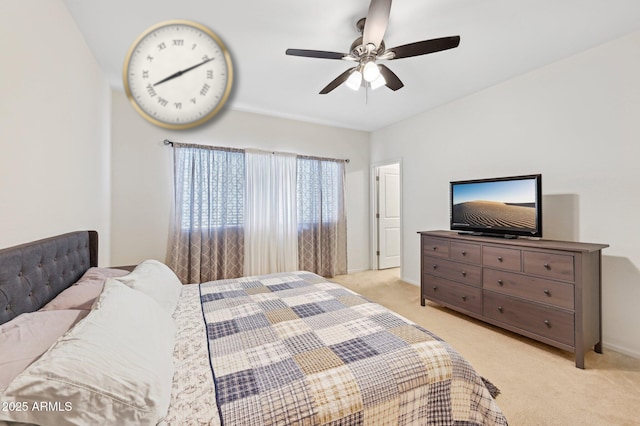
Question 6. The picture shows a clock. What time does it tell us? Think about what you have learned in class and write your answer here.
8:11
